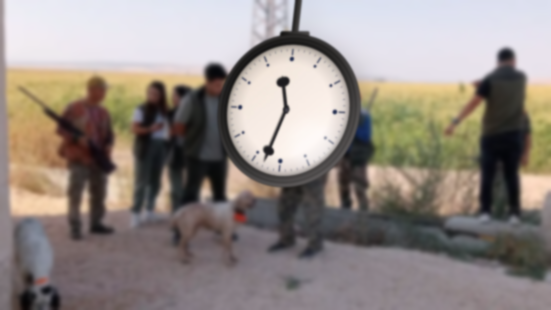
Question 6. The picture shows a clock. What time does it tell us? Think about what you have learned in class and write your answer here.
11:33
